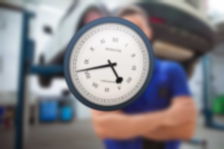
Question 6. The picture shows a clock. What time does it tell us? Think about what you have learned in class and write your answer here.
4:42
